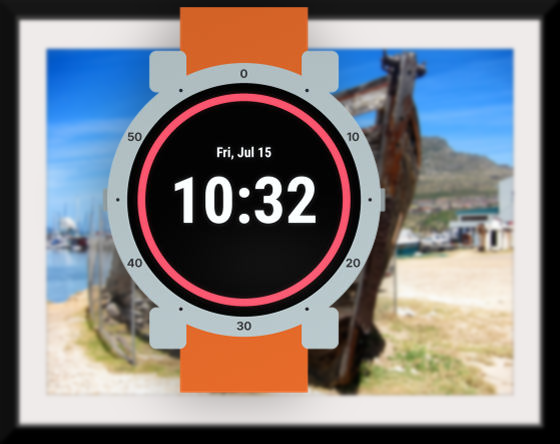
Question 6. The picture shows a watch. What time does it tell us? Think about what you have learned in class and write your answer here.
10:32
